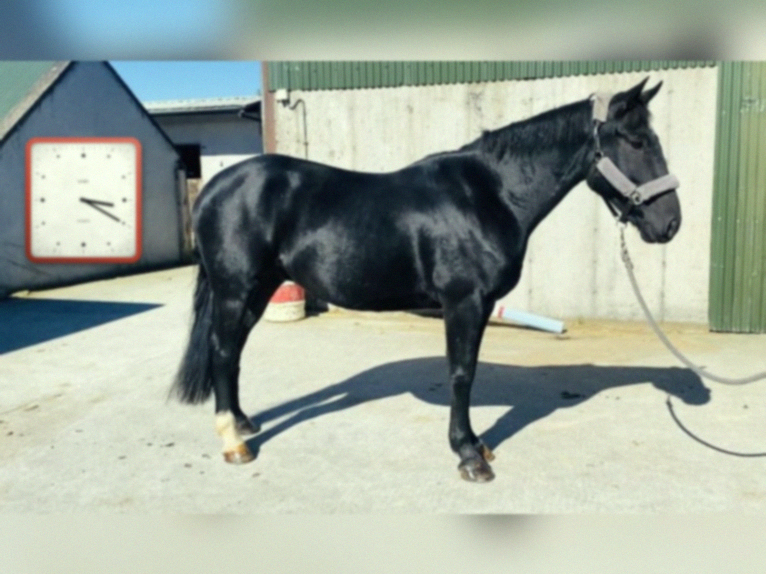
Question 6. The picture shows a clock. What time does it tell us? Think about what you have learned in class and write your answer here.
3:20
